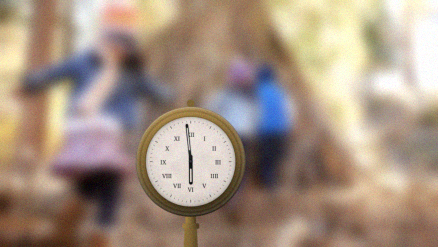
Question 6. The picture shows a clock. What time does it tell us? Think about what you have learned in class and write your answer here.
5:59
